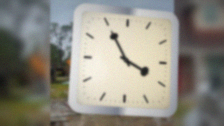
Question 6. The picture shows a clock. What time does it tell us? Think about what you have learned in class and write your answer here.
3:55
